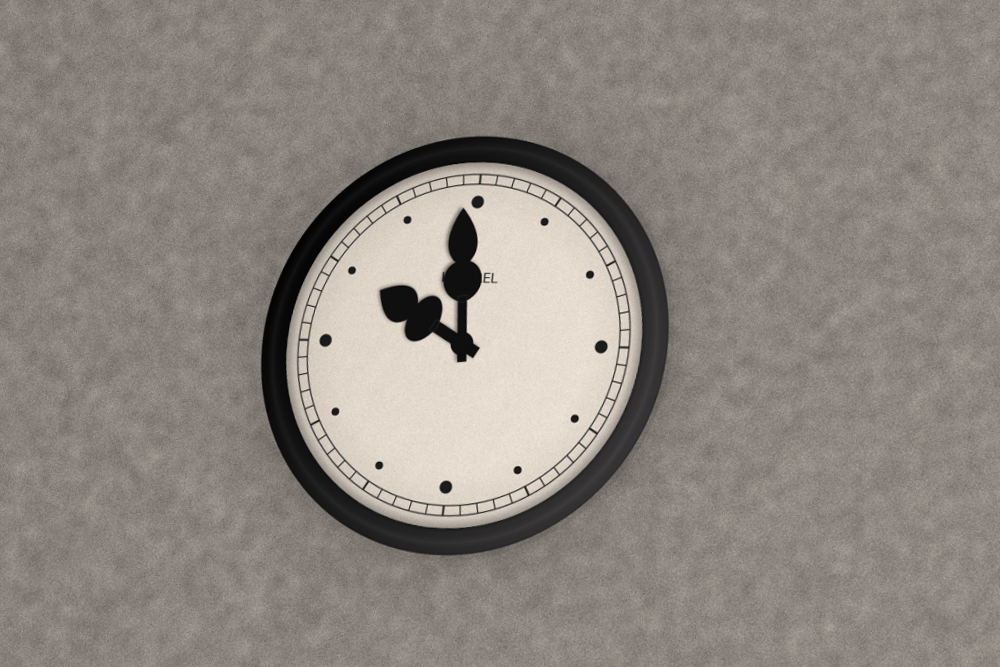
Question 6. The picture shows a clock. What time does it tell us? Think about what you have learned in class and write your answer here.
9:59
